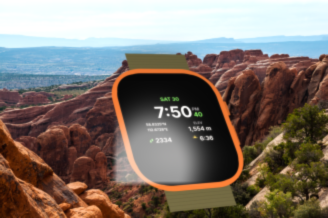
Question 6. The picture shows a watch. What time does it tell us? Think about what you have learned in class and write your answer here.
7:50
